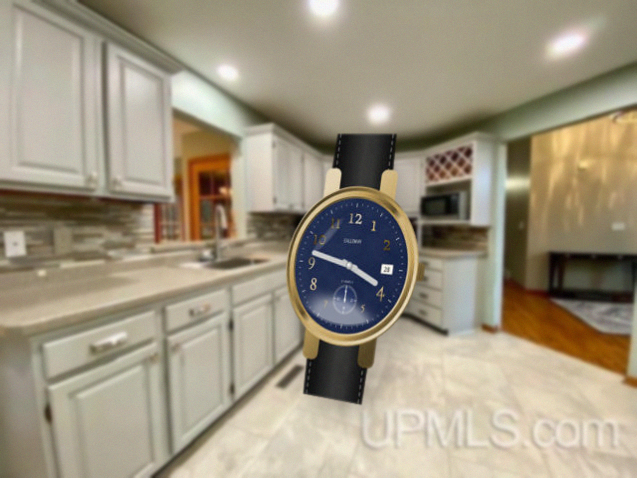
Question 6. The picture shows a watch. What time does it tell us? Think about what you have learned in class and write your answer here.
3:47
